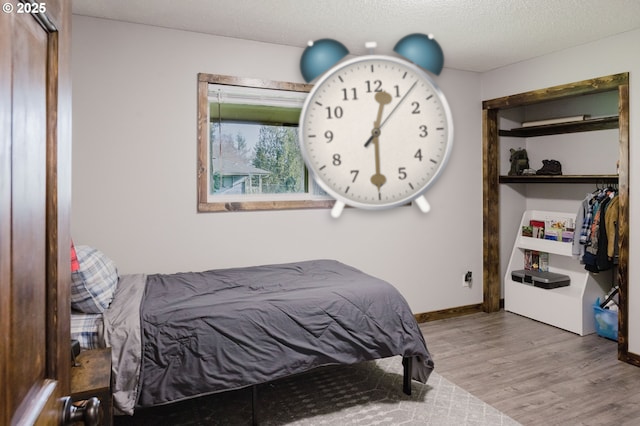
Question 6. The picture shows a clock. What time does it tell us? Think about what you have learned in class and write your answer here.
12:30:07
